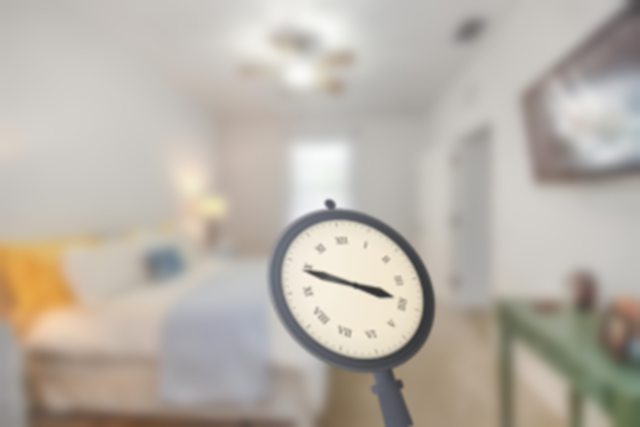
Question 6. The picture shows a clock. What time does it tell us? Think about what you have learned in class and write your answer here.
3:49
